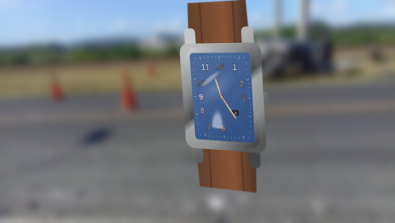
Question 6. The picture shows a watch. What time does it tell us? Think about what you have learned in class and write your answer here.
11:24
